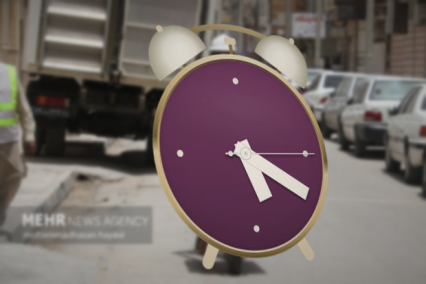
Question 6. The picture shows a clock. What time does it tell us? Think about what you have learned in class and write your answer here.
5:20:15
